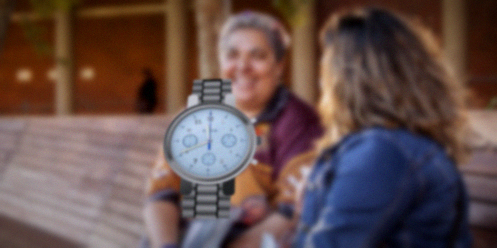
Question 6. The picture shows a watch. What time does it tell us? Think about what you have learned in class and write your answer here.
11:41
